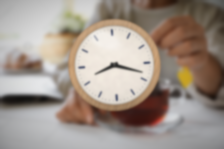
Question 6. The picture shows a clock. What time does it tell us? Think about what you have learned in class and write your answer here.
8:18
